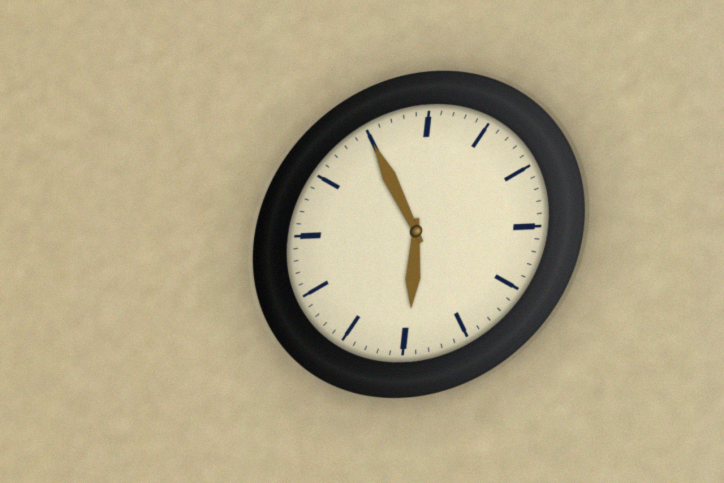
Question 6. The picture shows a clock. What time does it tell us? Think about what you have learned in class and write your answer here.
5:55
